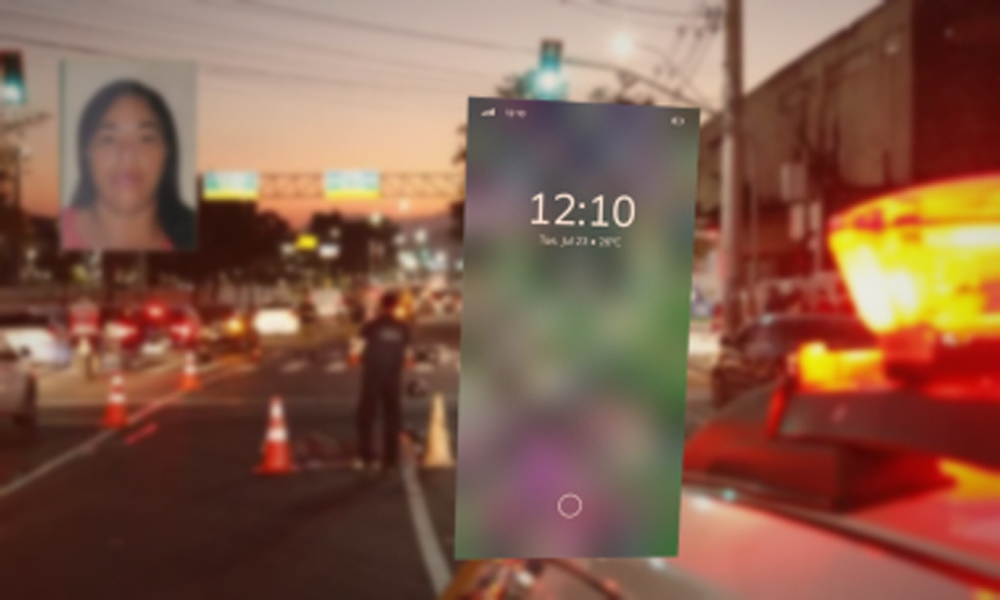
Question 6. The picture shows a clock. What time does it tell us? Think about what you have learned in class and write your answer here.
12:10
